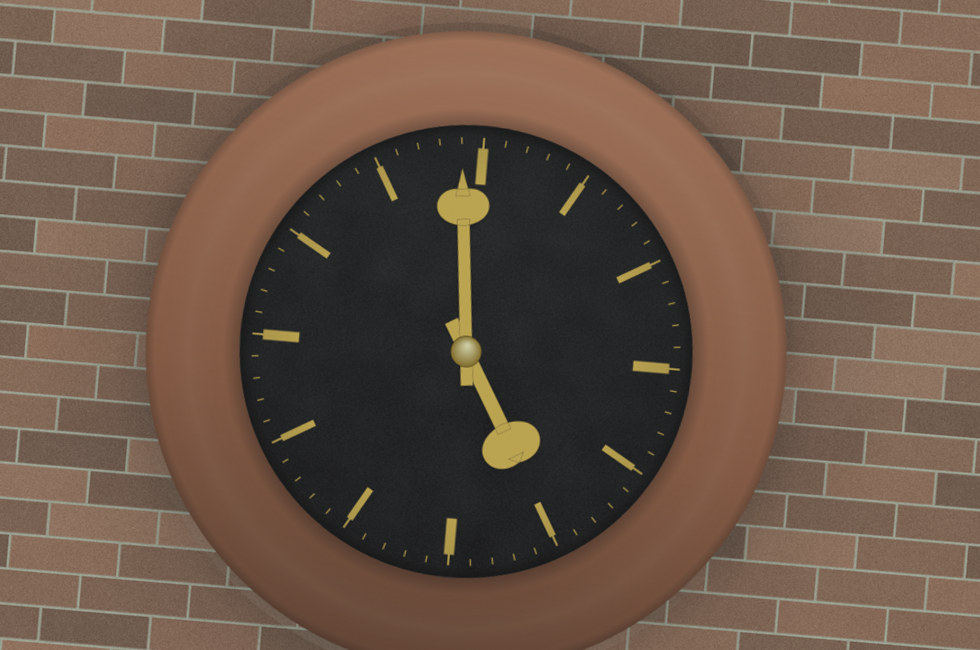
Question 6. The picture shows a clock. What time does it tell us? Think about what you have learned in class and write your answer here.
4:59
